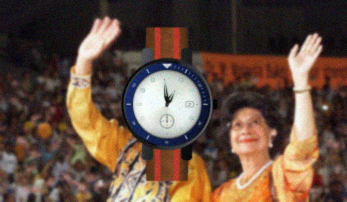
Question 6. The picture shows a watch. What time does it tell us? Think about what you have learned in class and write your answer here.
12:59
